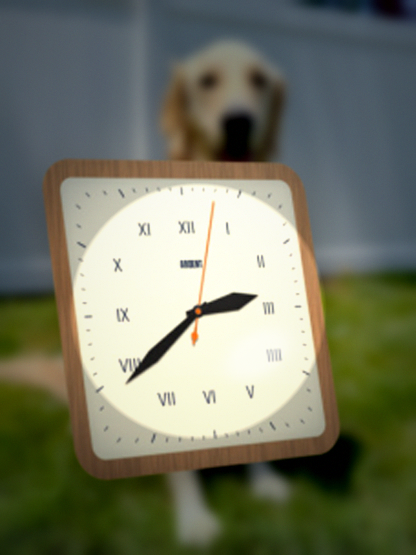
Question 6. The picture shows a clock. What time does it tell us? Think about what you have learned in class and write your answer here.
2:39:03
